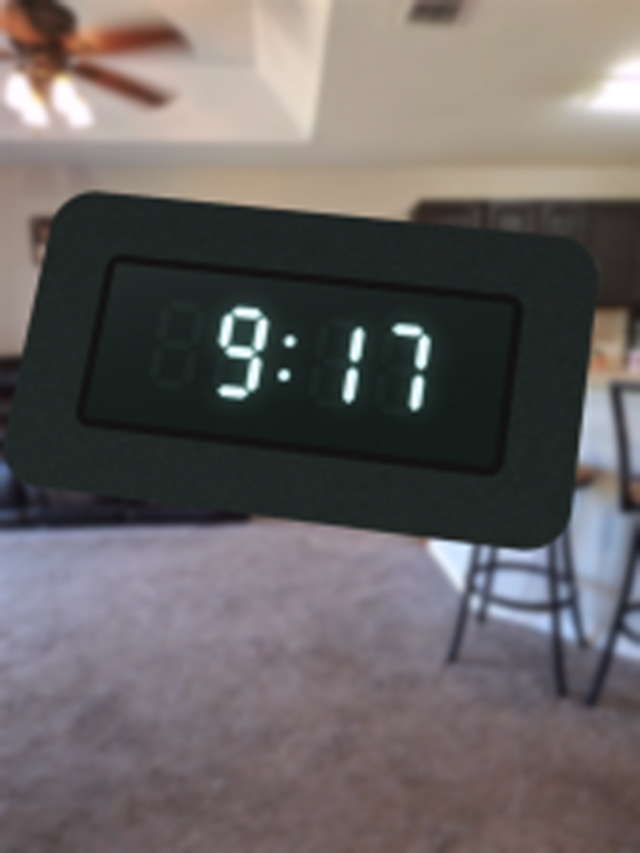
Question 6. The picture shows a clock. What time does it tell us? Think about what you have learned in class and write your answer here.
9:17
